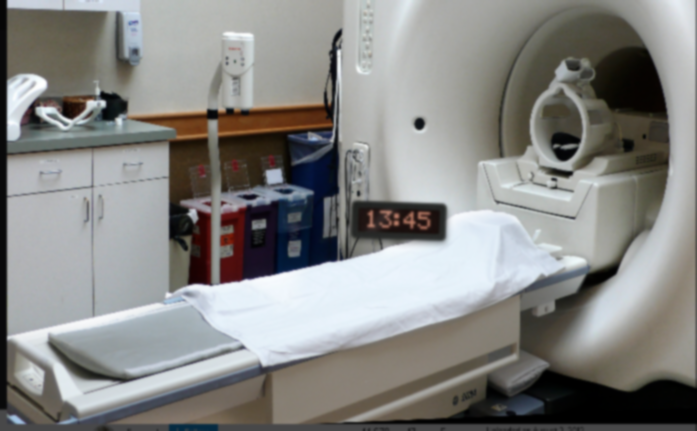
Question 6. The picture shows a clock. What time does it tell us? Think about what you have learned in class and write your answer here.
13:45
